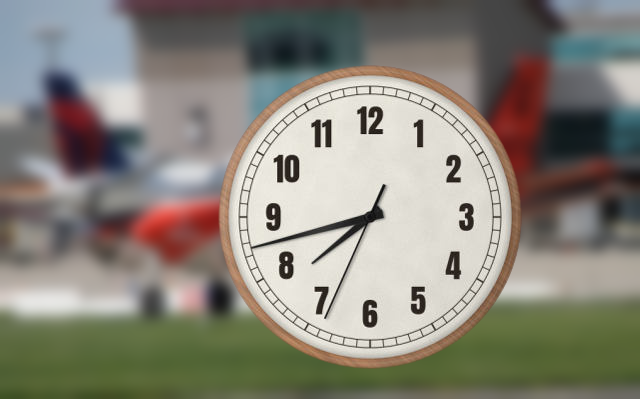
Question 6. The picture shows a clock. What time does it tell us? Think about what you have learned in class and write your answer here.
7:42:34
